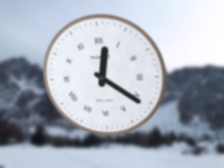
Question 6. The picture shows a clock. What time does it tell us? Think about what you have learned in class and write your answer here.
12:21
